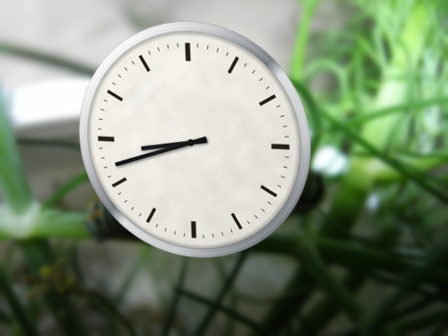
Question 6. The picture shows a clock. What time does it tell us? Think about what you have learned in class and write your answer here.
8:42
